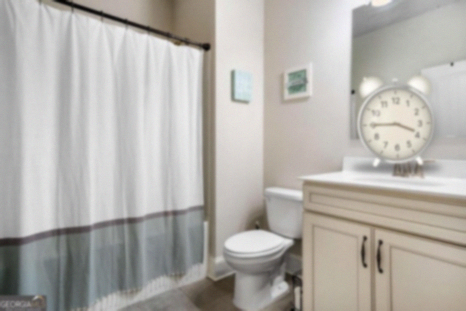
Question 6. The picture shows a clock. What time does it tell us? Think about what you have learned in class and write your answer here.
3:45
